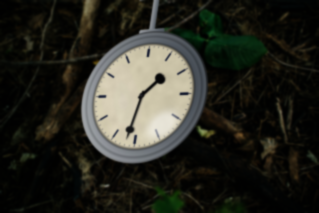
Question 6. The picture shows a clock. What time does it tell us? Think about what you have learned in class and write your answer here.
1:32
